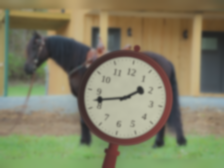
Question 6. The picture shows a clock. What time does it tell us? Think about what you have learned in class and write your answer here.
1:42
